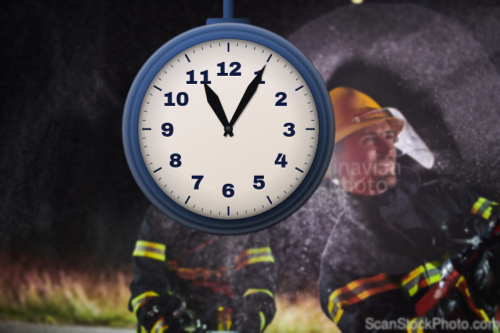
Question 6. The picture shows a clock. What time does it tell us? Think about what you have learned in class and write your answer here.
11:05
